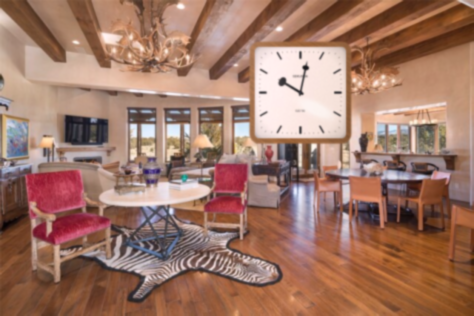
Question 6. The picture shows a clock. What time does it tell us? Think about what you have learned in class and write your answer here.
10:02
